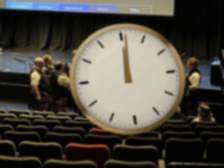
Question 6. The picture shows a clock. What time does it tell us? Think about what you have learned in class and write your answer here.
12:01
